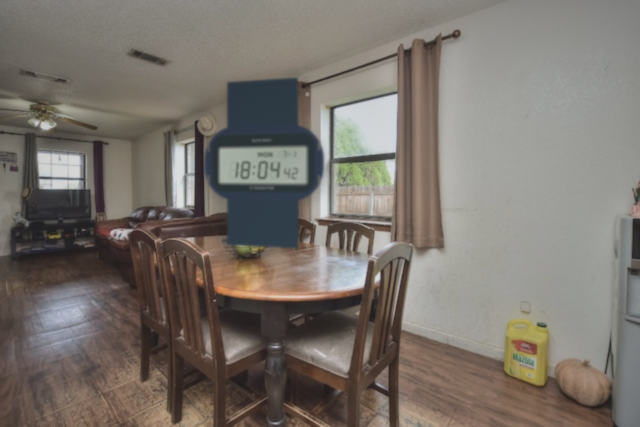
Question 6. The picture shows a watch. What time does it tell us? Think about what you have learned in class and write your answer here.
18:04:42
